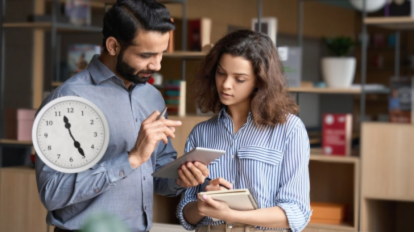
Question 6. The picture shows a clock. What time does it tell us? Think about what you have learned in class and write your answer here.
11:25
